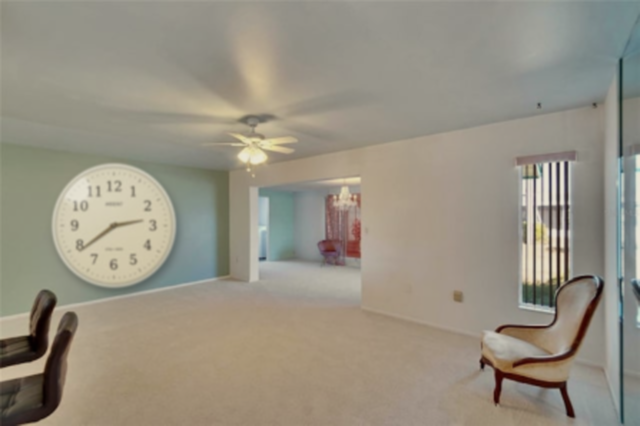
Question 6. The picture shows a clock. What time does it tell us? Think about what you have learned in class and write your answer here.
2:39
